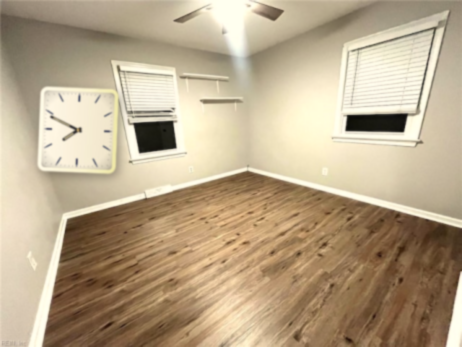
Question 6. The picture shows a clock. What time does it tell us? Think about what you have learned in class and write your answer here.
7:49
